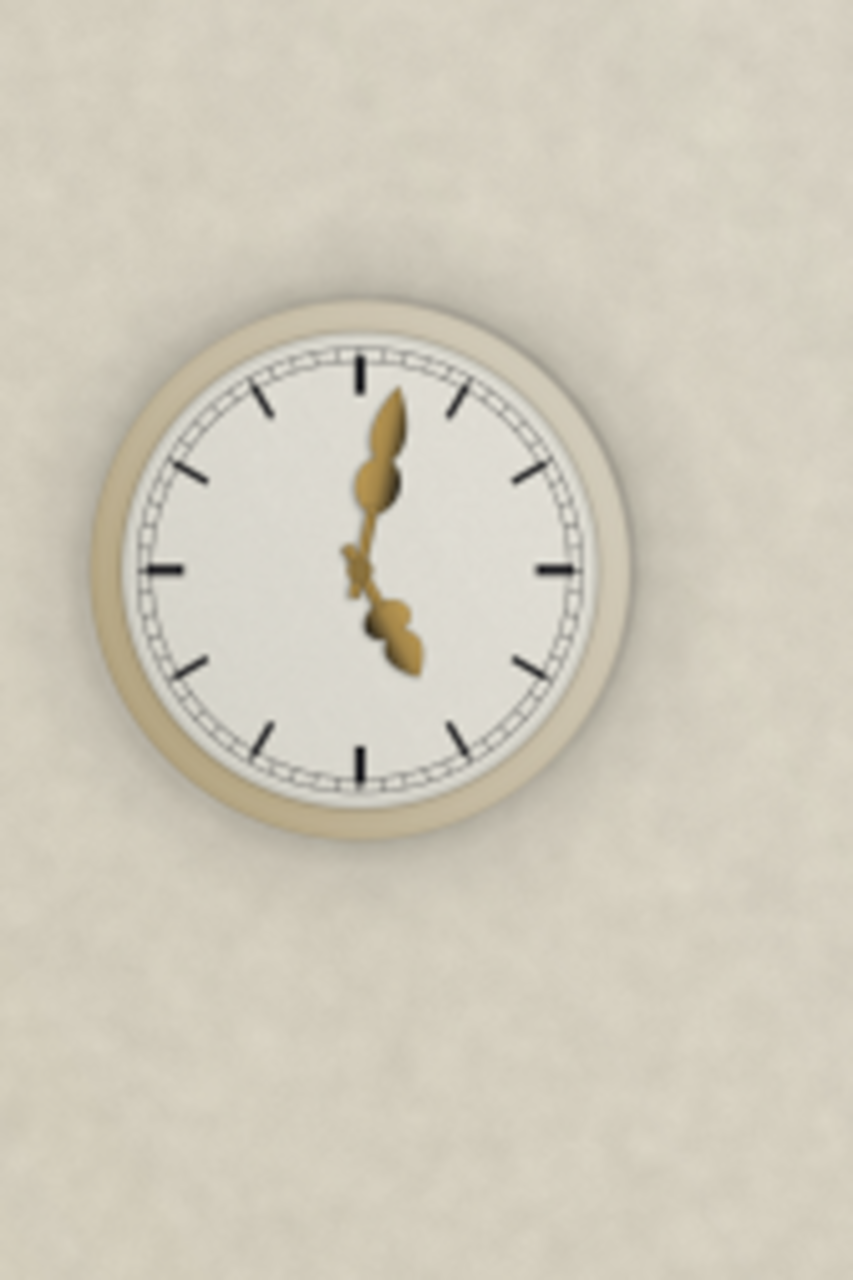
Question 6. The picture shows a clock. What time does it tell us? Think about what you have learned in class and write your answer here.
5:02
